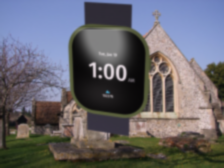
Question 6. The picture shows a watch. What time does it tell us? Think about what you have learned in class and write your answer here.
1:00
